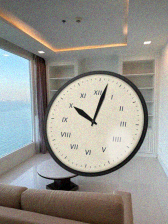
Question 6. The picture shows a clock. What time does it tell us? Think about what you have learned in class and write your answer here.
10:02
